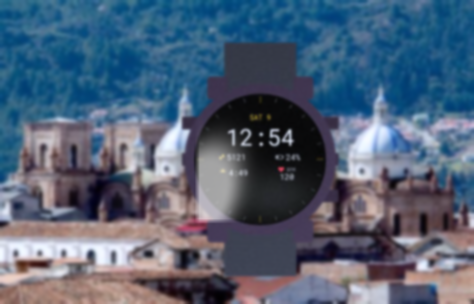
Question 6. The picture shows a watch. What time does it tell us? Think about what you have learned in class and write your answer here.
12:54
